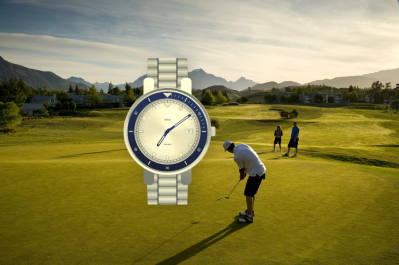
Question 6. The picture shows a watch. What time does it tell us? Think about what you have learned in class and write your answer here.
7:09
